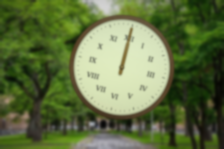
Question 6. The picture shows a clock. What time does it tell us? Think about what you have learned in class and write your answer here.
12:00
